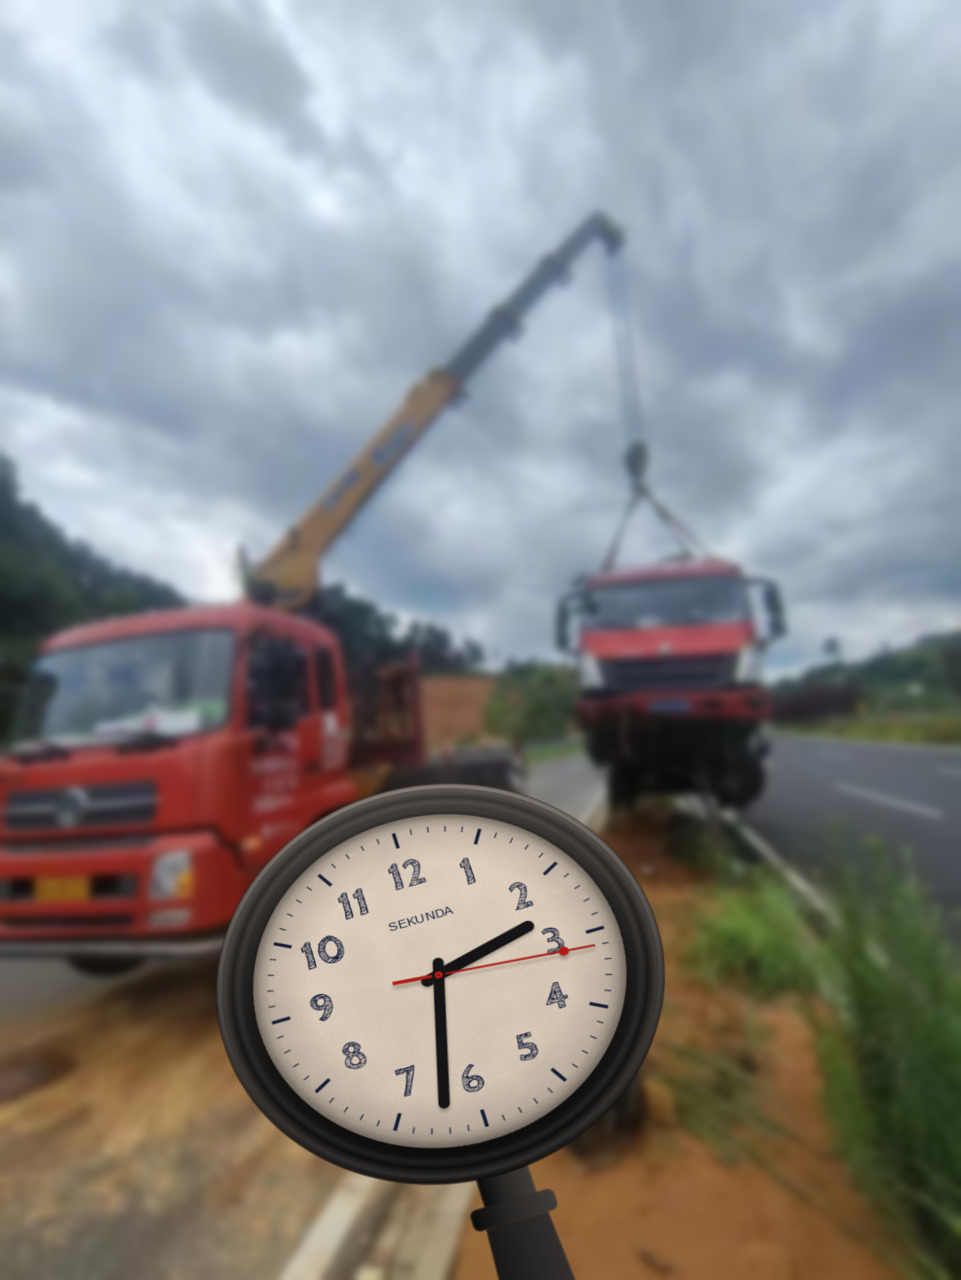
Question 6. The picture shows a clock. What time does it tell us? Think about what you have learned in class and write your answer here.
2:32:16
